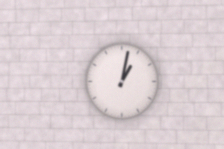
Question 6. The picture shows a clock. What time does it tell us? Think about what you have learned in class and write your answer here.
1:02
